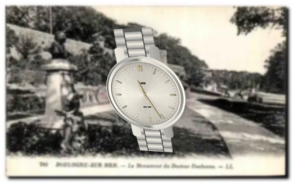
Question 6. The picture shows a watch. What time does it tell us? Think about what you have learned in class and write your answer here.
11:26
